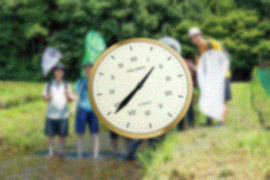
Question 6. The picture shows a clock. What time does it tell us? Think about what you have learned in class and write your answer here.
1:39
